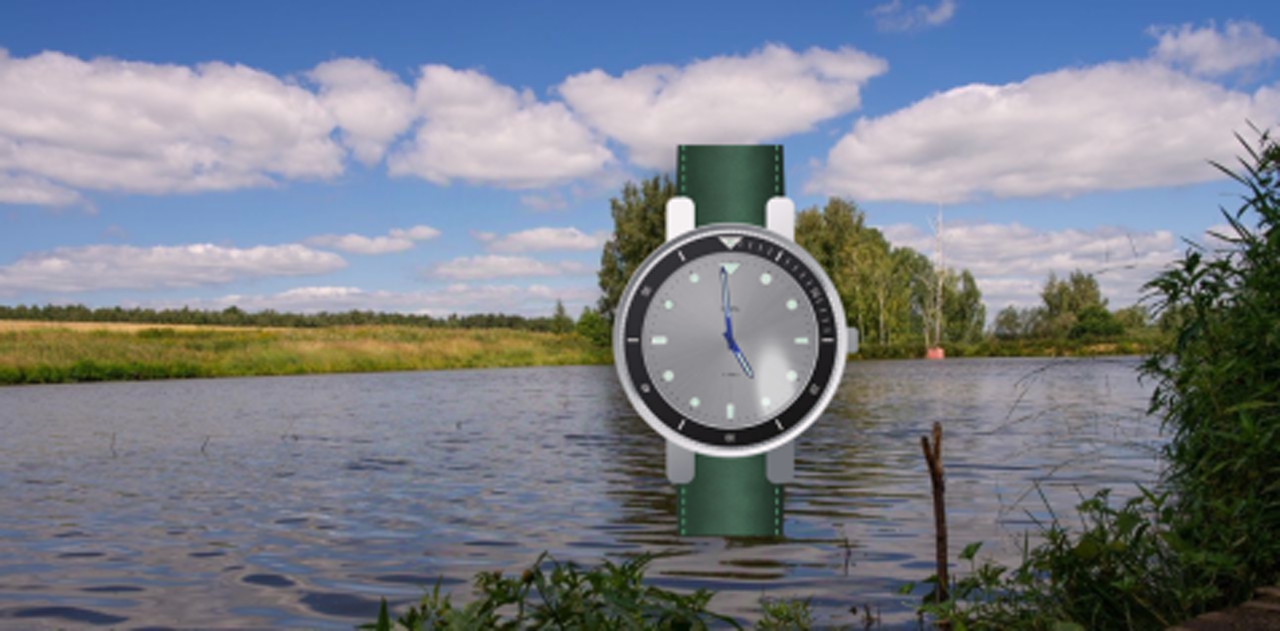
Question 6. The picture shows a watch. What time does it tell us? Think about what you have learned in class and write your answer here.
4:59
